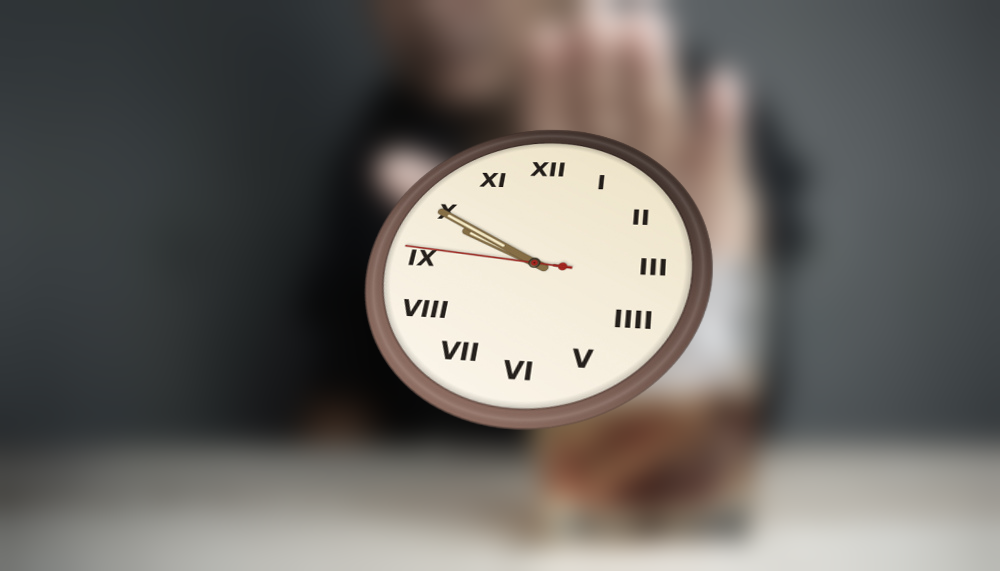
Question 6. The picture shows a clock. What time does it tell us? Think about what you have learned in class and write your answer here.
9:49:46
